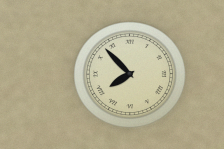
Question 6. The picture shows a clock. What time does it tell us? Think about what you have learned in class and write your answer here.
7:53
